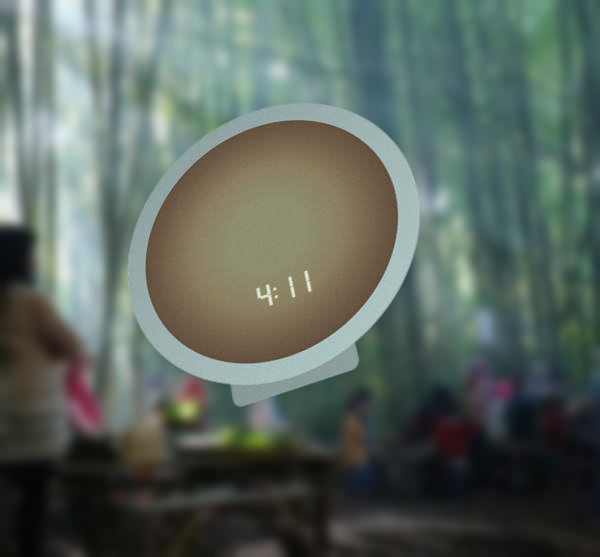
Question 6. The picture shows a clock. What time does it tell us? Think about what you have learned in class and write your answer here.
4:11
